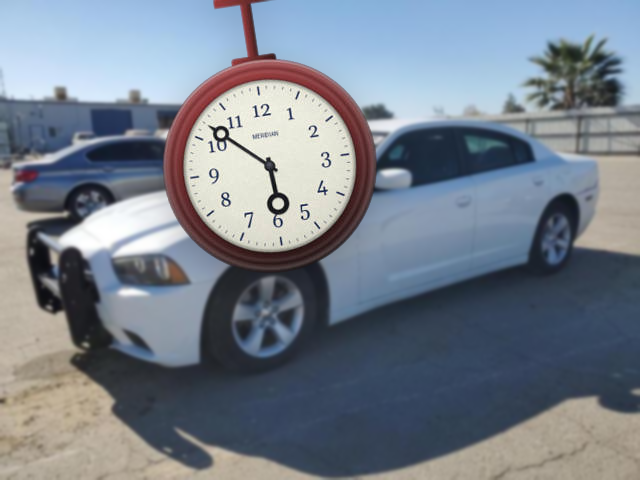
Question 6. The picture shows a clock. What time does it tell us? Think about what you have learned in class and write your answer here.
5:52
